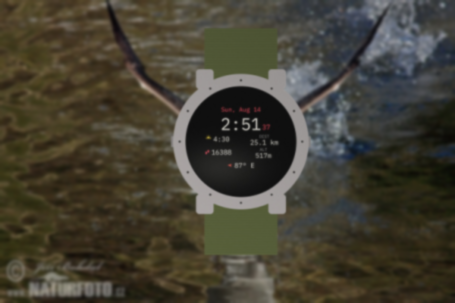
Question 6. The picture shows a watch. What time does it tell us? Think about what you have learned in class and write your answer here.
2:51
